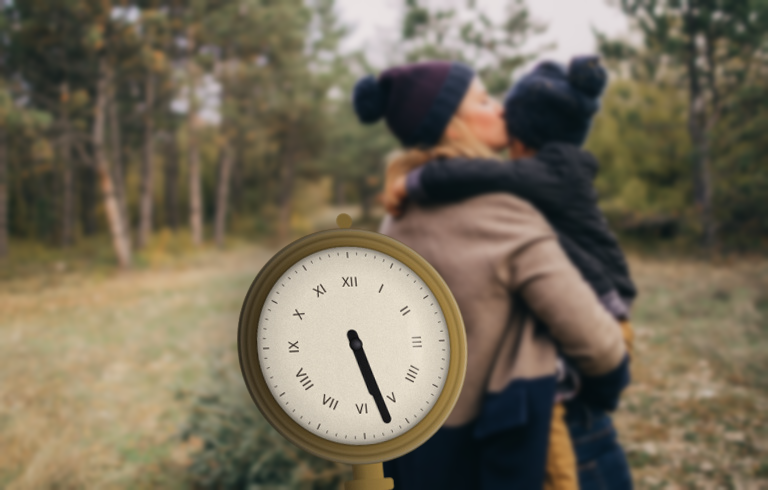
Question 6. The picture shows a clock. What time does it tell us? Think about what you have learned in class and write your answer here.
5:27
